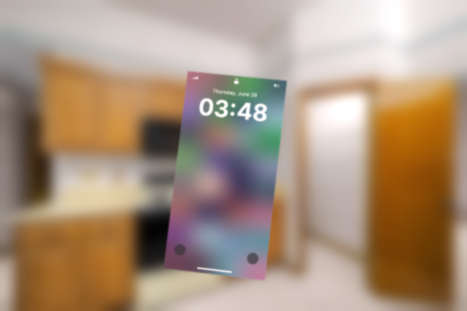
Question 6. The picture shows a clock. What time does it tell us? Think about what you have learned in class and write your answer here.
3:48
